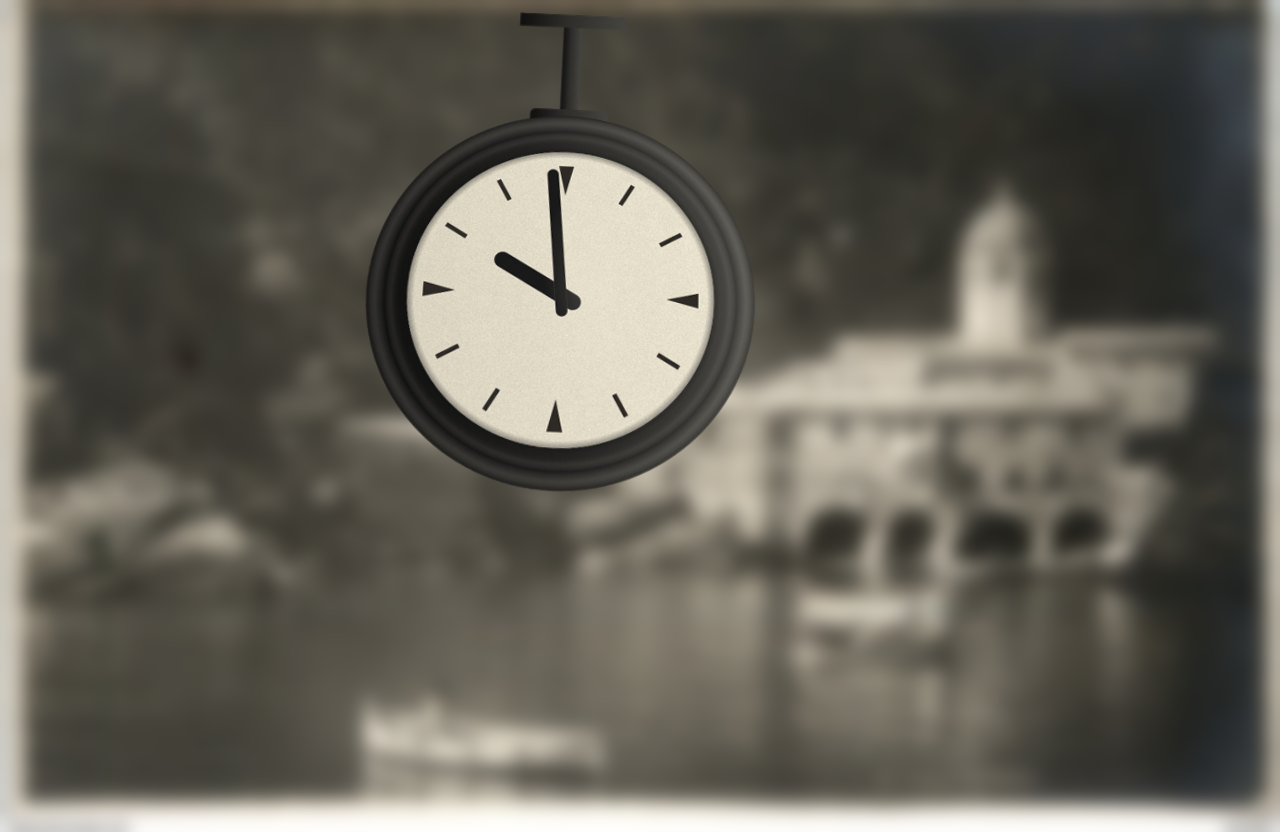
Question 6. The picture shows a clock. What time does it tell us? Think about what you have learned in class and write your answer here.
9:59
